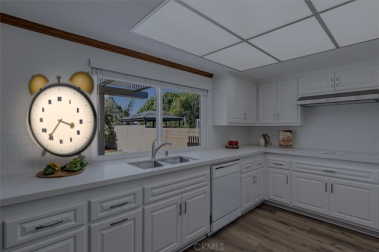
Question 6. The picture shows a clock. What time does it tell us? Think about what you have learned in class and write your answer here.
3:36
